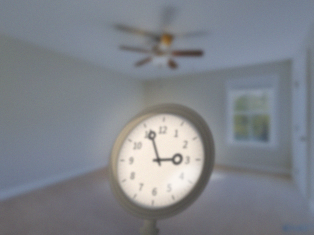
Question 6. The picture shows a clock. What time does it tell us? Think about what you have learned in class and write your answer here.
2:56
